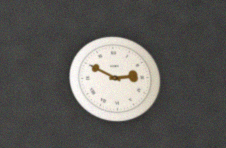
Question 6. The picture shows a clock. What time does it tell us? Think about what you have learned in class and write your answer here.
2:50
